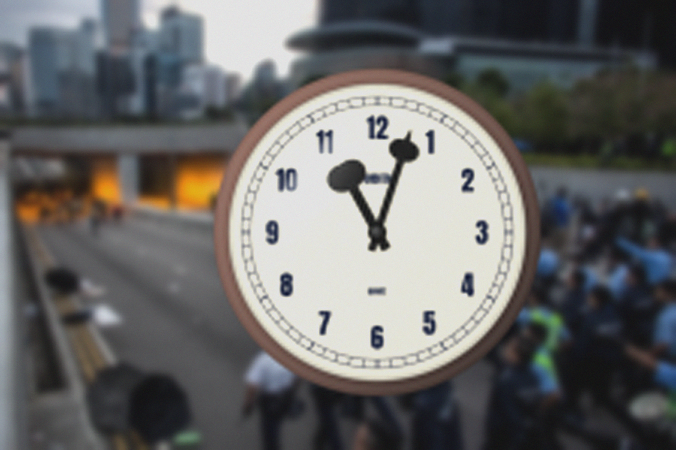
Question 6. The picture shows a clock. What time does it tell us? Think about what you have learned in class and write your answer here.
11:03
